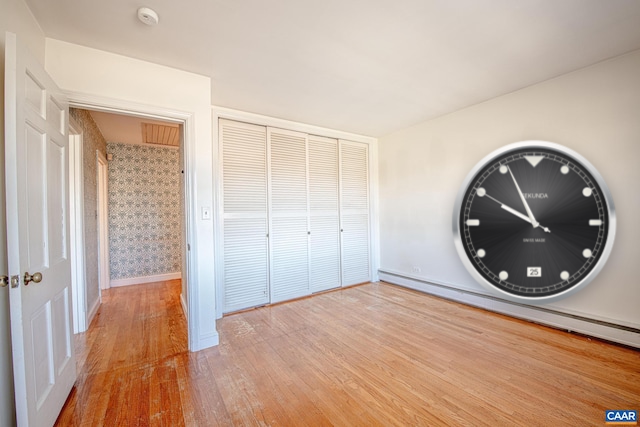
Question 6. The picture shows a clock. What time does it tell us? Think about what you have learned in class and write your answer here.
9:55:50
